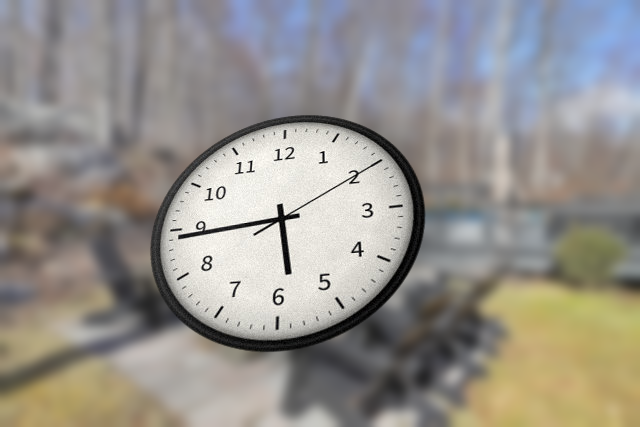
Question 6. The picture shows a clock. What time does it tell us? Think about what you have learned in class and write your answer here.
5:44:10
